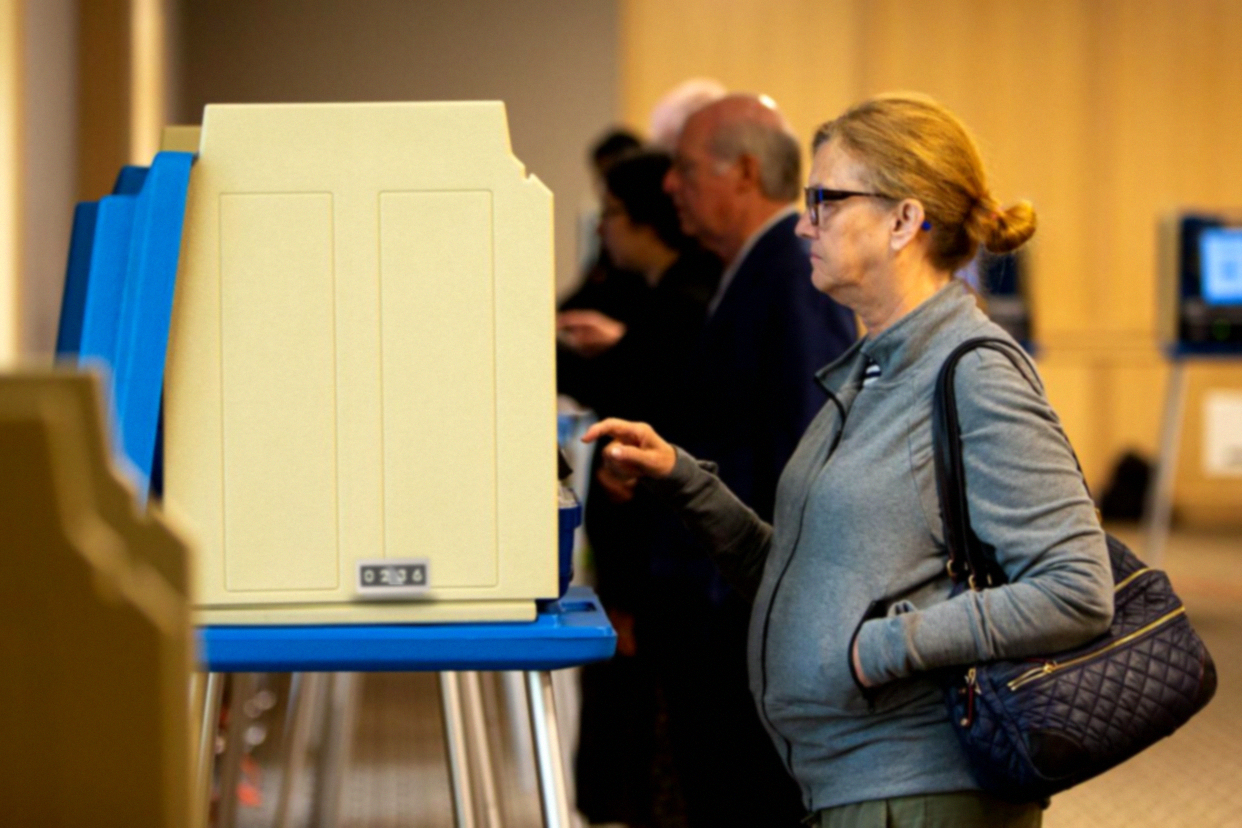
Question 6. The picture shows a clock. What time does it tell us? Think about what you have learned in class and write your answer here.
2:36
